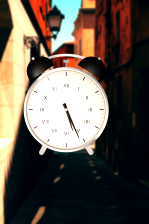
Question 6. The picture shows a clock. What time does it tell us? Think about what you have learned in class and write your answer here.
5:26
